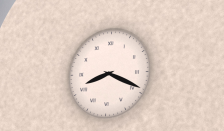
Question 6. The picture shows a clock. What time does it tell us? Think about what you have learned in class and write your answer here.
8:19
